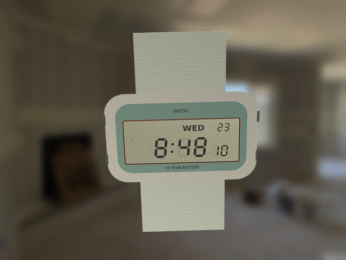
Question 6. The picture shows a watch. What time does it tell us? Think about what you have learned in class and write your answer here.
8:48:10
